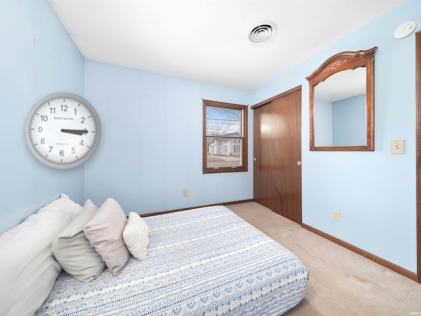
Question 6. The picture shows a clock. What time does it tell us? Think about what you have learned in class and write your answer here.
3:15
